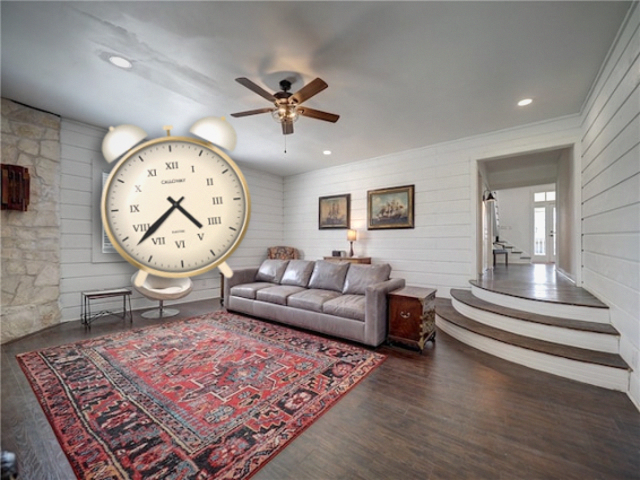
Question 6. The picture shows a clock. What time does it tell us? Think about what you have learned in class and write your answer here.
4:38
